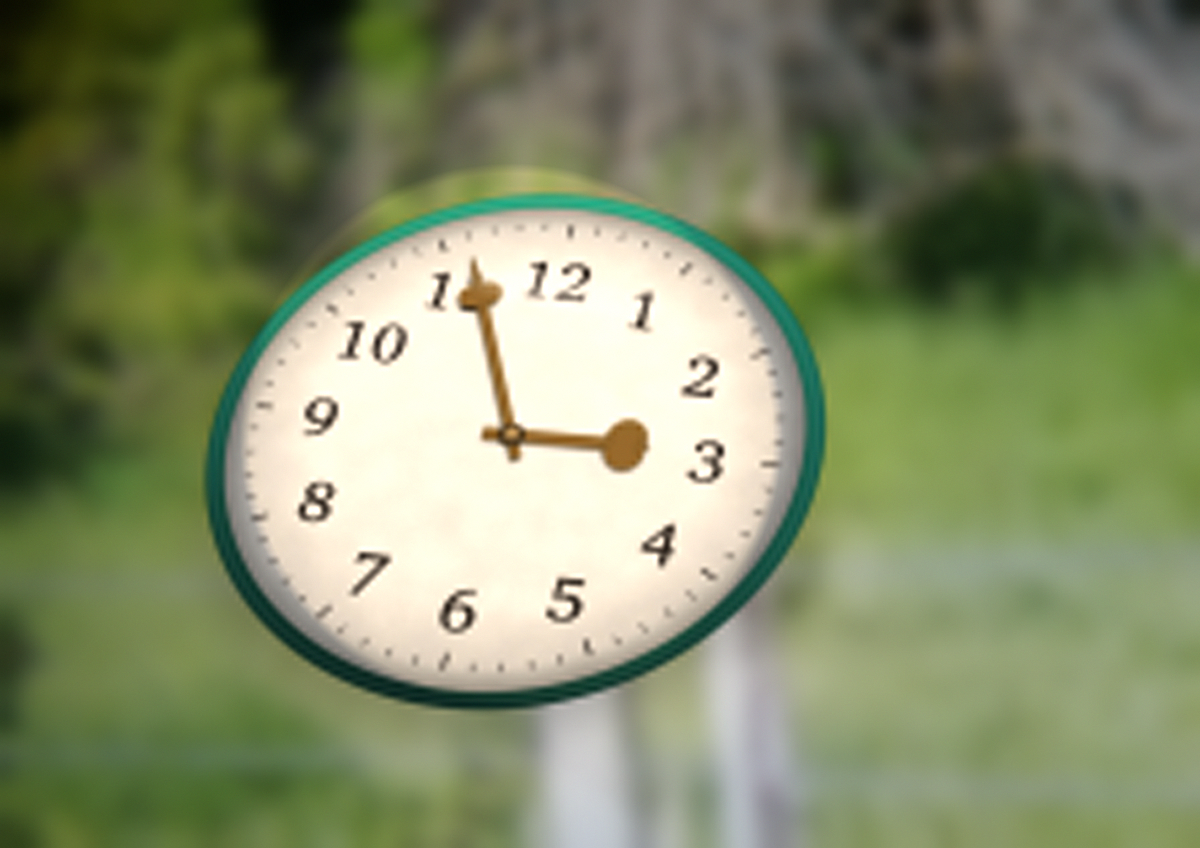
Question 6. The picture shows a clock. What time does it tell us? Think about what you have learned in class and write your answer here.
2:56
